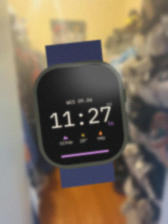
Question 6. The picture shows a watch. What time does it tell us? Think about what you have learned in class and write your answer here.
11:27
